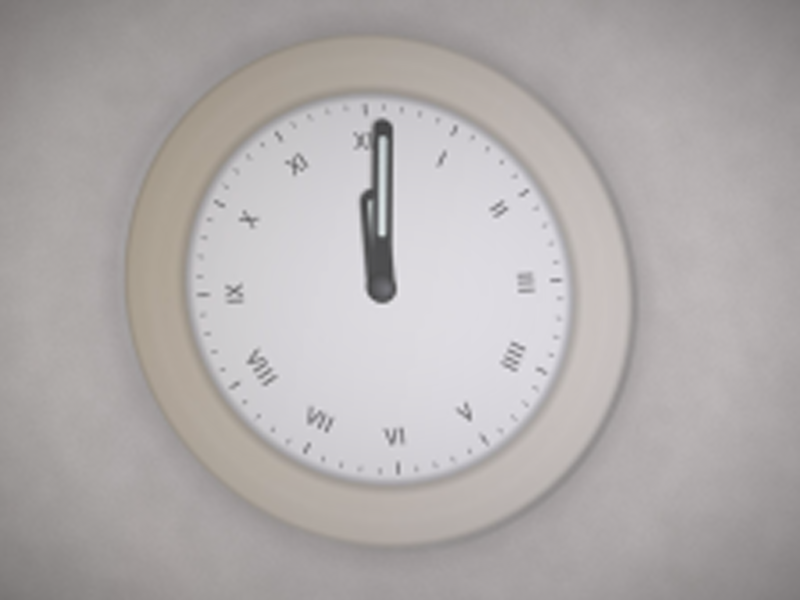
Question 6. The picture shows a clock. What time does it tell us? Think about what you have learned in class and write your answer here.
12:01
